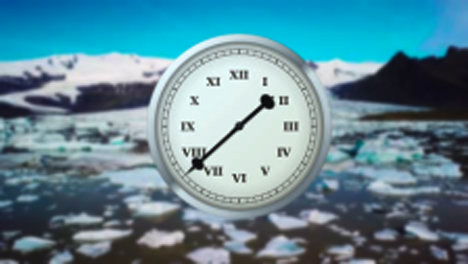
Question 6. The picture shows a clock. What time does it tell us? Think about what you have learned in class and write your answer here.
1:38
